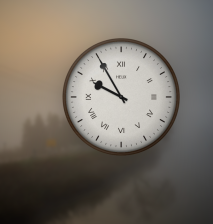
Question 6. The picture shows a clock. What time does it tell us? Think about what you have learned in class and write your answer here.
9:55
